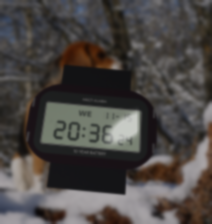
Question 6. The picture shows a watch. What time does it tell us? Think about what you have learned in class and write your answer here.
20:36
